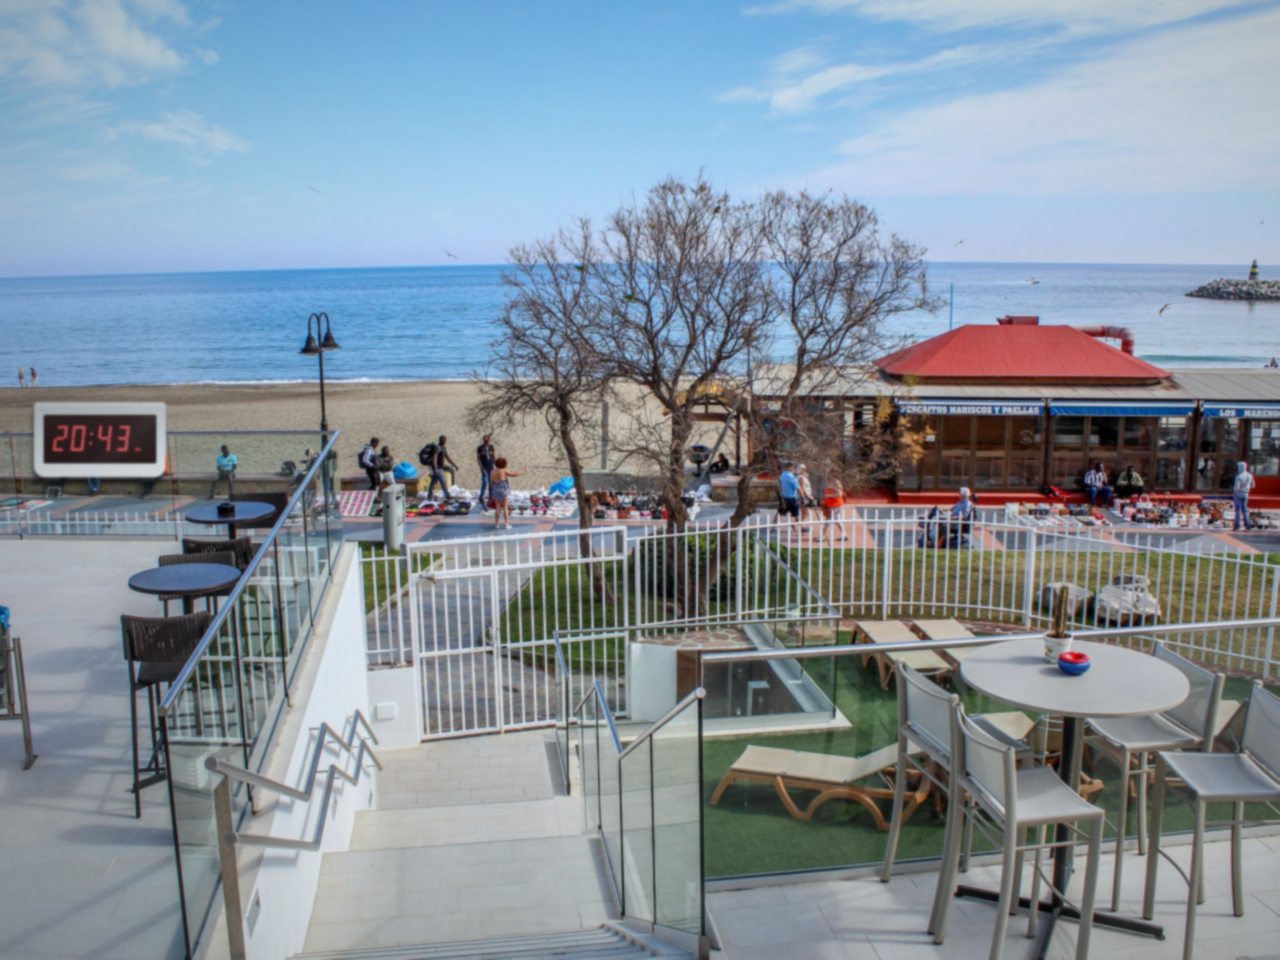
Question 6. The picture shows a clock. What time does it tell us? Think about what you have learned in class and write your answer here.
20:43
